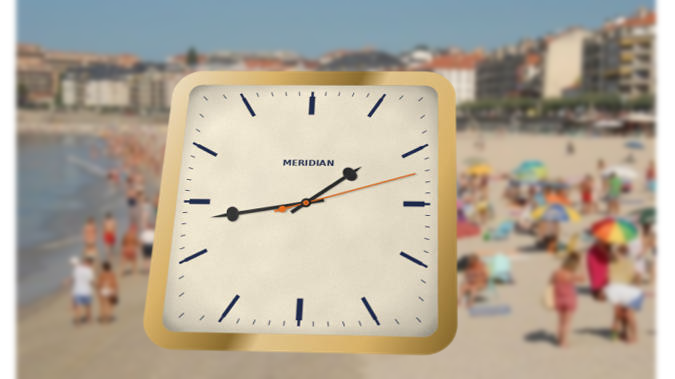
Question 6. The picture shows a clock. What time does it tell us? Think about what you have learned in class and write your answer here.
1:43:12
